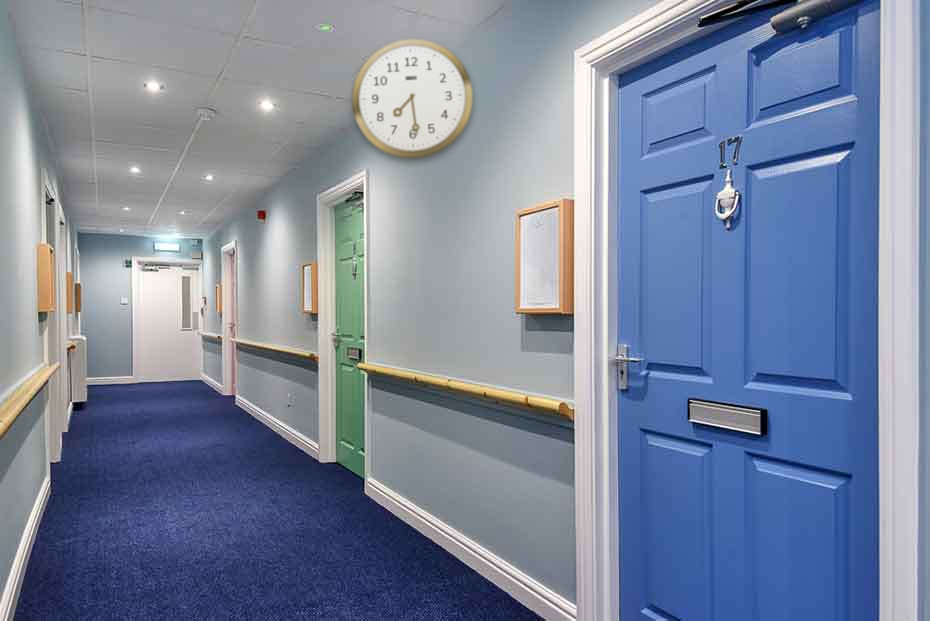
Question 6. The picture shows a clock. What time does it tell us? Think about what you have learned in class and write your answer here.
7:29
